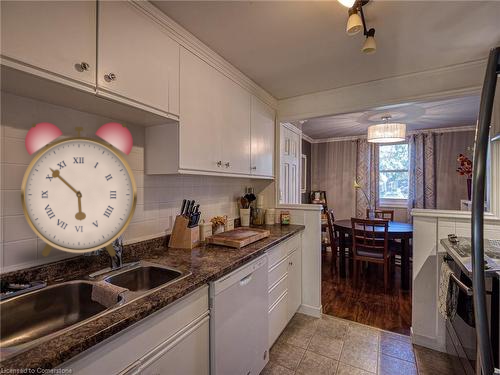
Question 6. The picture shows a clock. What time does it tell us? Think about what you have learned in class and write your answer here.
5:52
